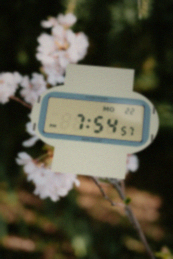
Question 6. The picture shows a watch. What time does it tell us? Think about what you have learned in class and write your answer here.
7:54
